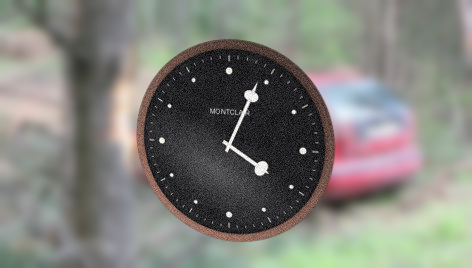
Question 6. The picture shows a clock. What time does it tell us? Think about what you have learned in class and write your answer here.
4:04
